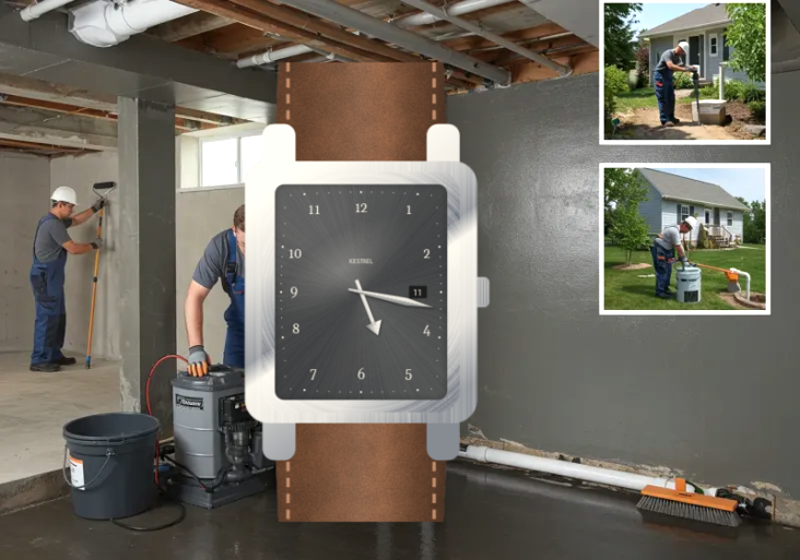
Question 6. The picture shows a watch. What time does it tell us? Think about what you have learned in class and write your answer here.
5:17
